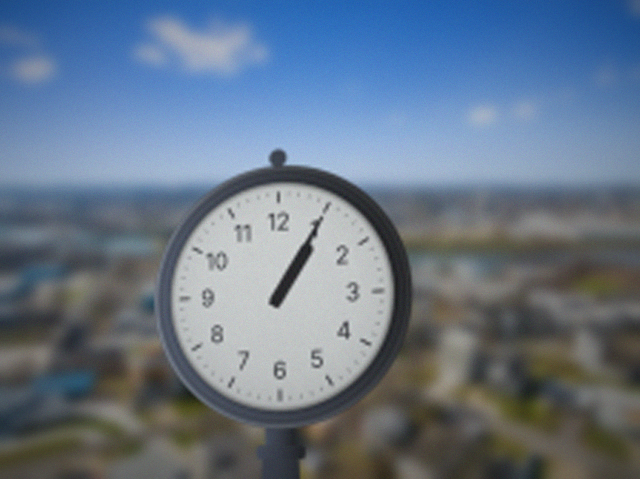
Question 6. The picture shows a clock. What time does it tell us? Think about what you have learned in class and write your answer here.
1:05
